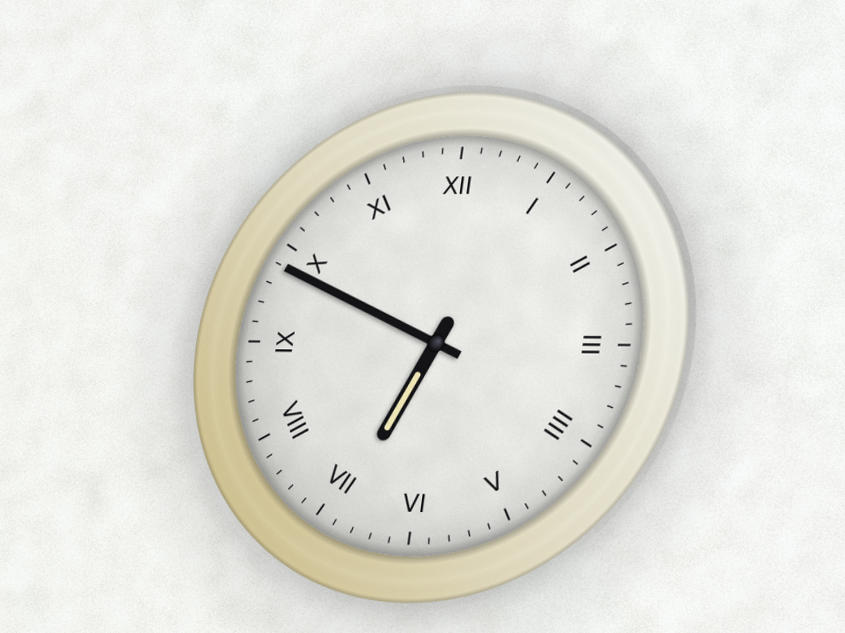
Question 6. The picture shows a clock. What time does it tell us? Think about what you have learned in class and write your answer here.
6:49
